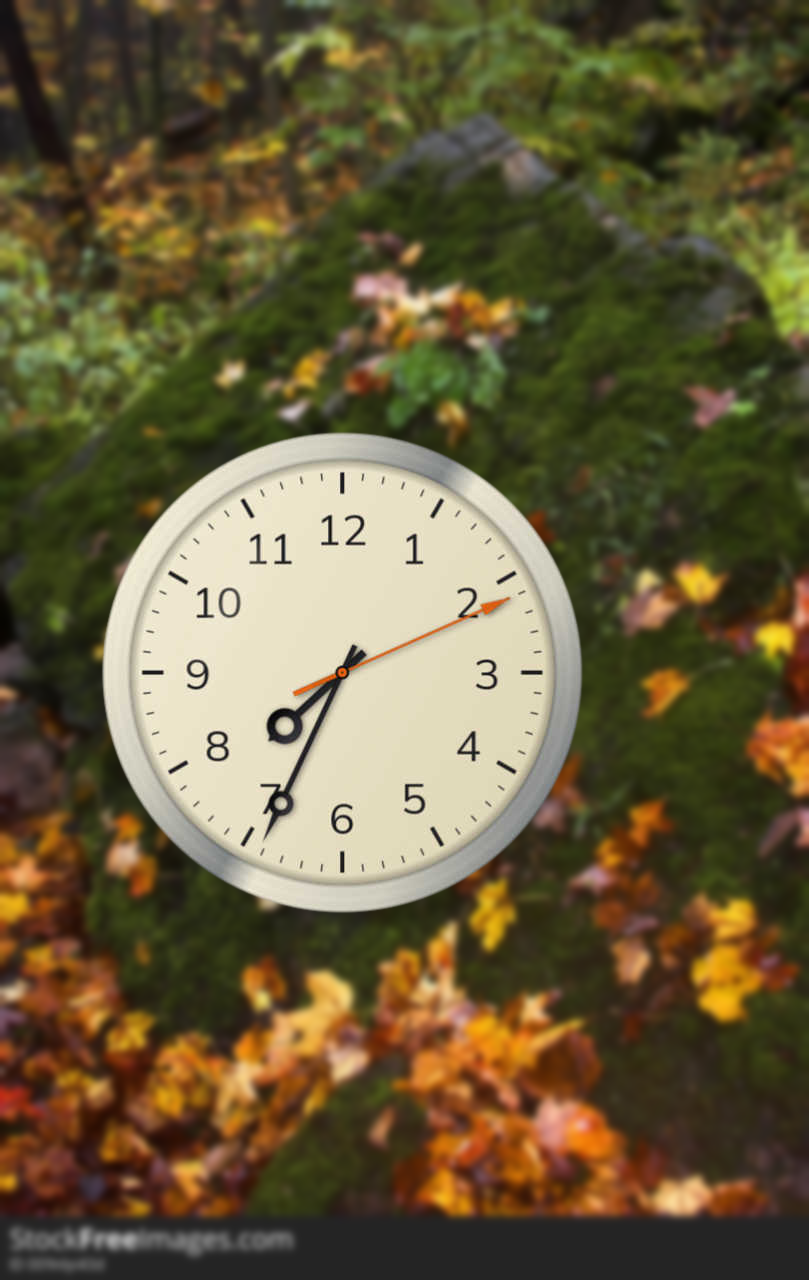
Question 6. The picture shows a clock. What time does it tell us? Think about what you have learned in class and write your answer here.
7:34:11
